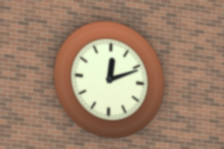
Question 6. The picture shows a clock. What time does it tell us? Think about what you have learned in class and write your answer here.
12:11
